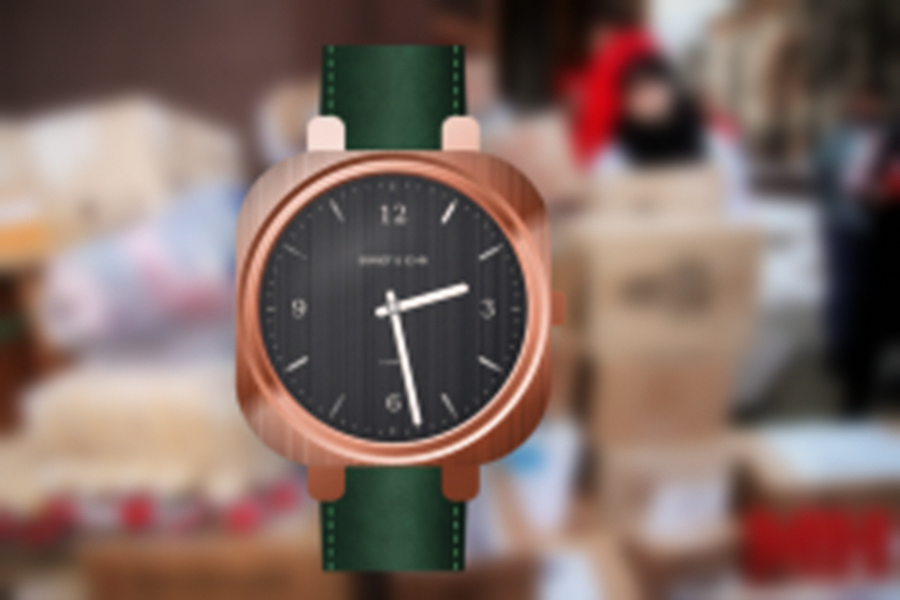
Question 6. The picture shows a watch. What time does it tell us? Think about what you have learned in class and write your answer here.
2:28
